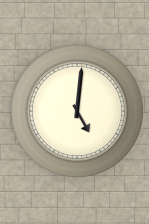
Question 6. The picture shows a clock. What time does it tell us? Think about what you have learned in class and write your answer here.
5:01
